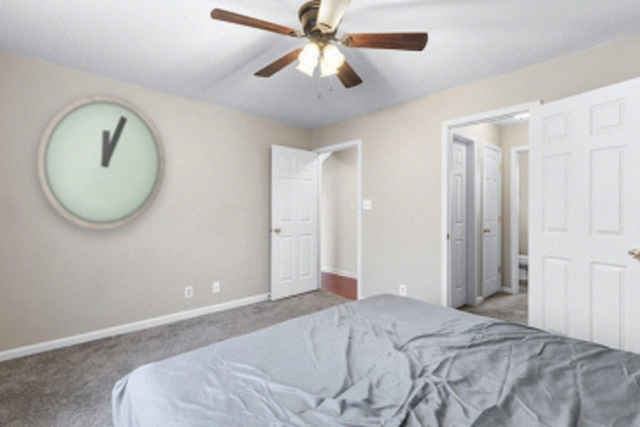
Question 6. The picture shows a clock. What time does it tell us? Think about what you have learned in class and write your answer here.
12:04
